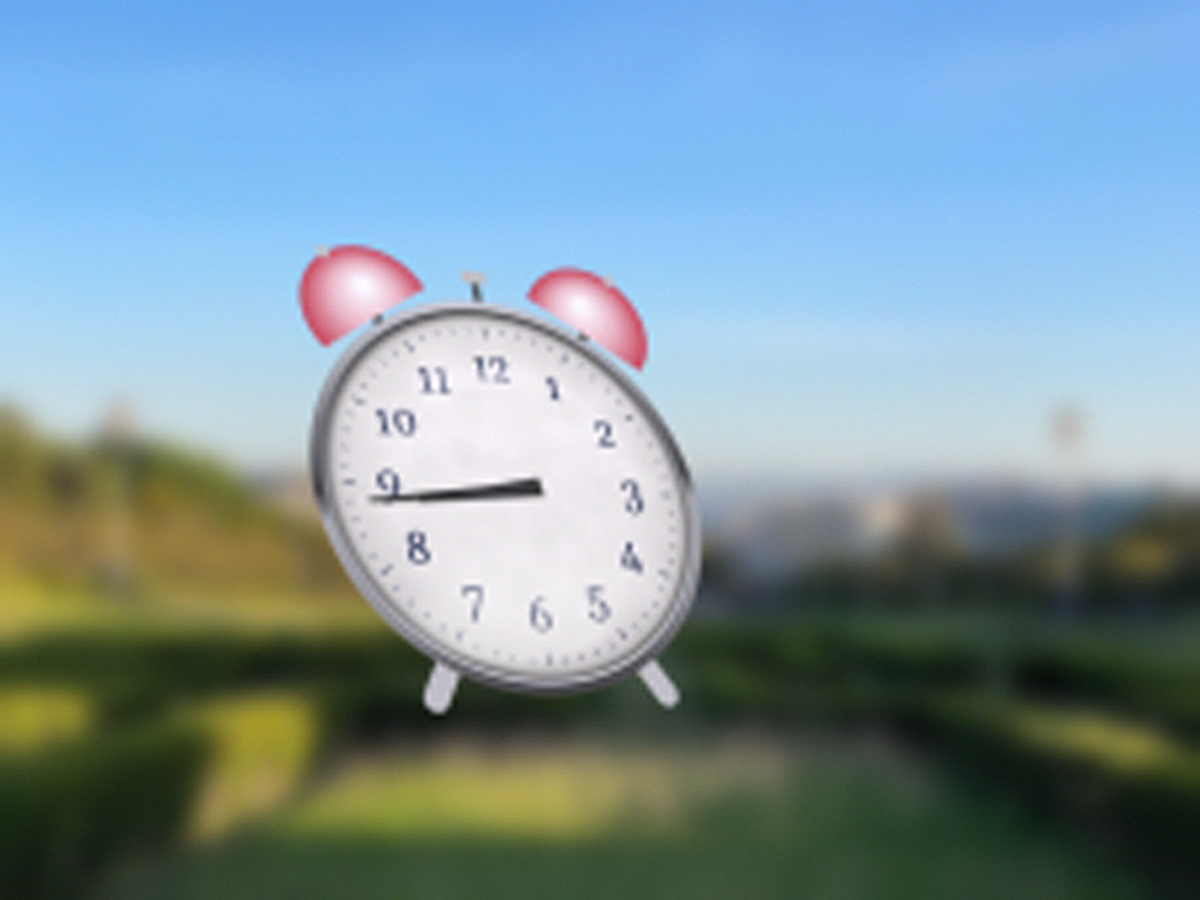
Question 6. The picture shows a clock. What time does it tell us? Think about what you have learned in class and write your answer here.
8:44
